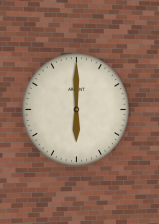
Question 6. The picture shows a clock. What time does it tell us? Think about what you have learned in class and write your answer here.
6:00
